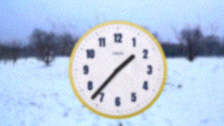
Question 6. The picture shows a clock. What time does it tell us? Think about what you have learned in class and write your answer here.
1:37
